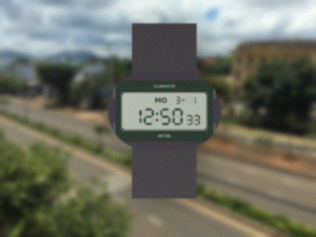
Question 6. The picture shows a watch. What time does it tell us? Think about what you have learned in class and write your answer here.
12:50:33
